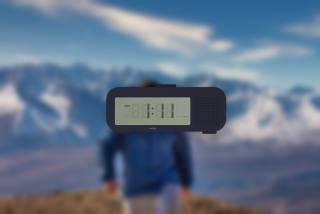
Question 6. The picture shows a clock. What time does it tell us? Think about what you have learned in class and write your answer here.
1:11
